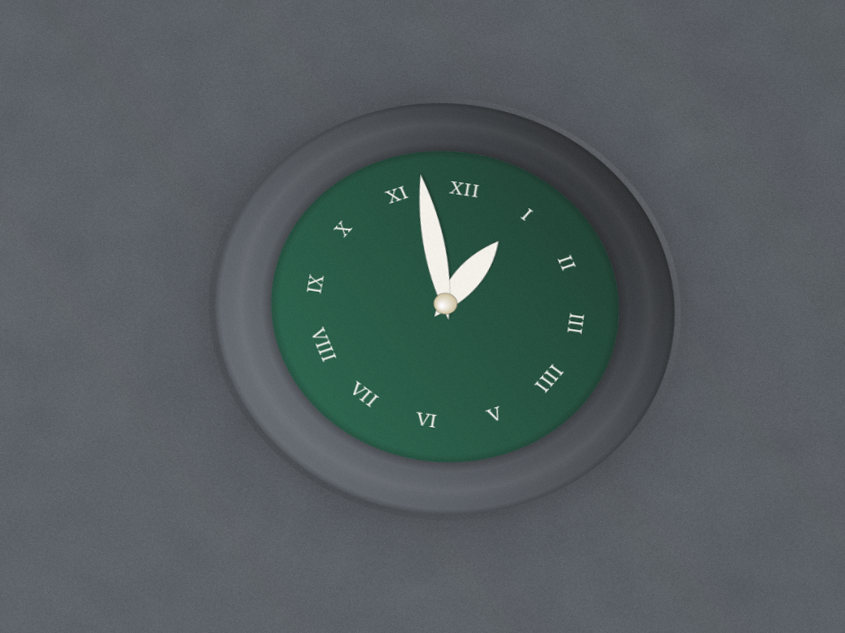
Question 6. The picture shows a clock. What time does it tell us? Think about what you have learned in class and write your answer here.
12:57
